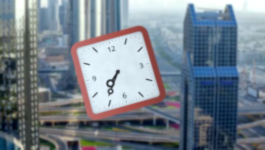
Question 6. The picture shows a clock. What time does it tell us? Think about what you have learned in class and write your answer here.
7:36
